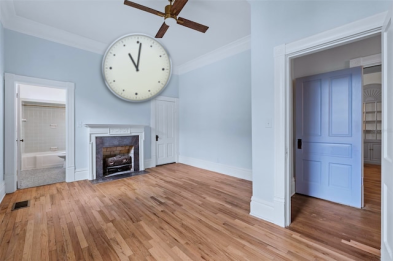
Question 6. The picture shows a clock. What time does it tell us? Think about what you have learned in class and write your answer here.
11:01
